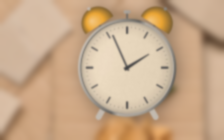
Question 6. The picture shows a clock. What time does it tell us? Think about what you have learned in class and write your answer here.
1:56
